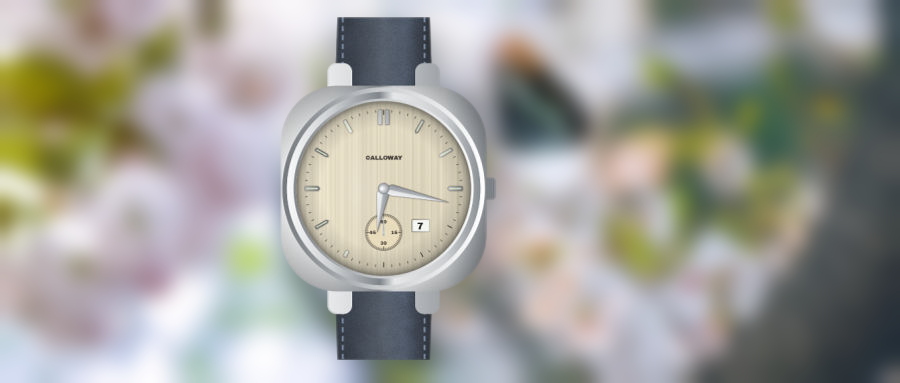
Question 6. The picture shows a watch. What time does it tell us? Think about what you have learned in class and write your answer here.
6:17
